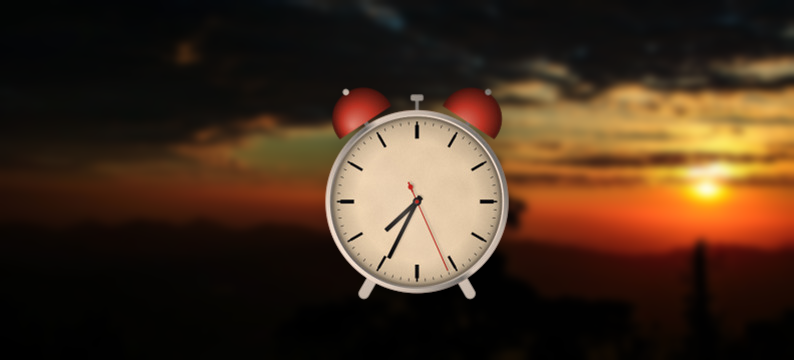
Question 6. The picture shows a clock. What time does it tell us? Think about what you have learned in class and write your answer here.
7:34:26
